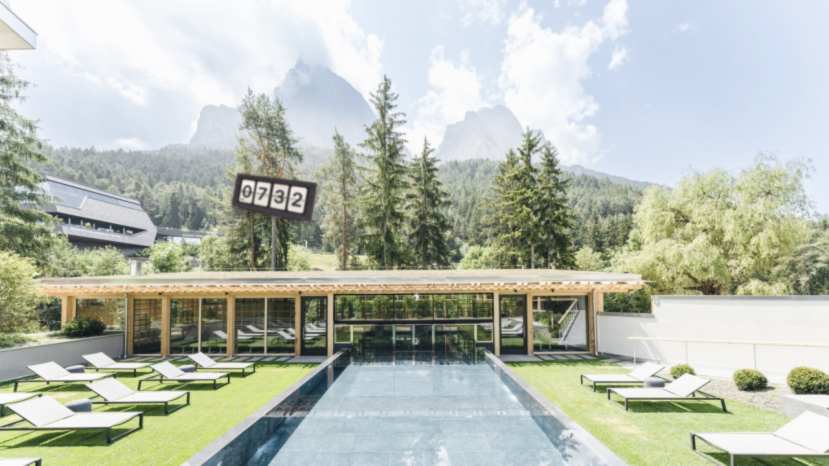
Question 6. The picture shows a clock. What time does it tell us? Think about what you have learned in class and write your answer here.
7:32
